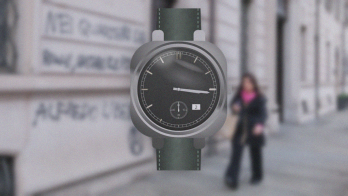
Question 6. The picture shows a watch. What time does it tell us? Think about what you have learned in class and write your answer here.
3:16
